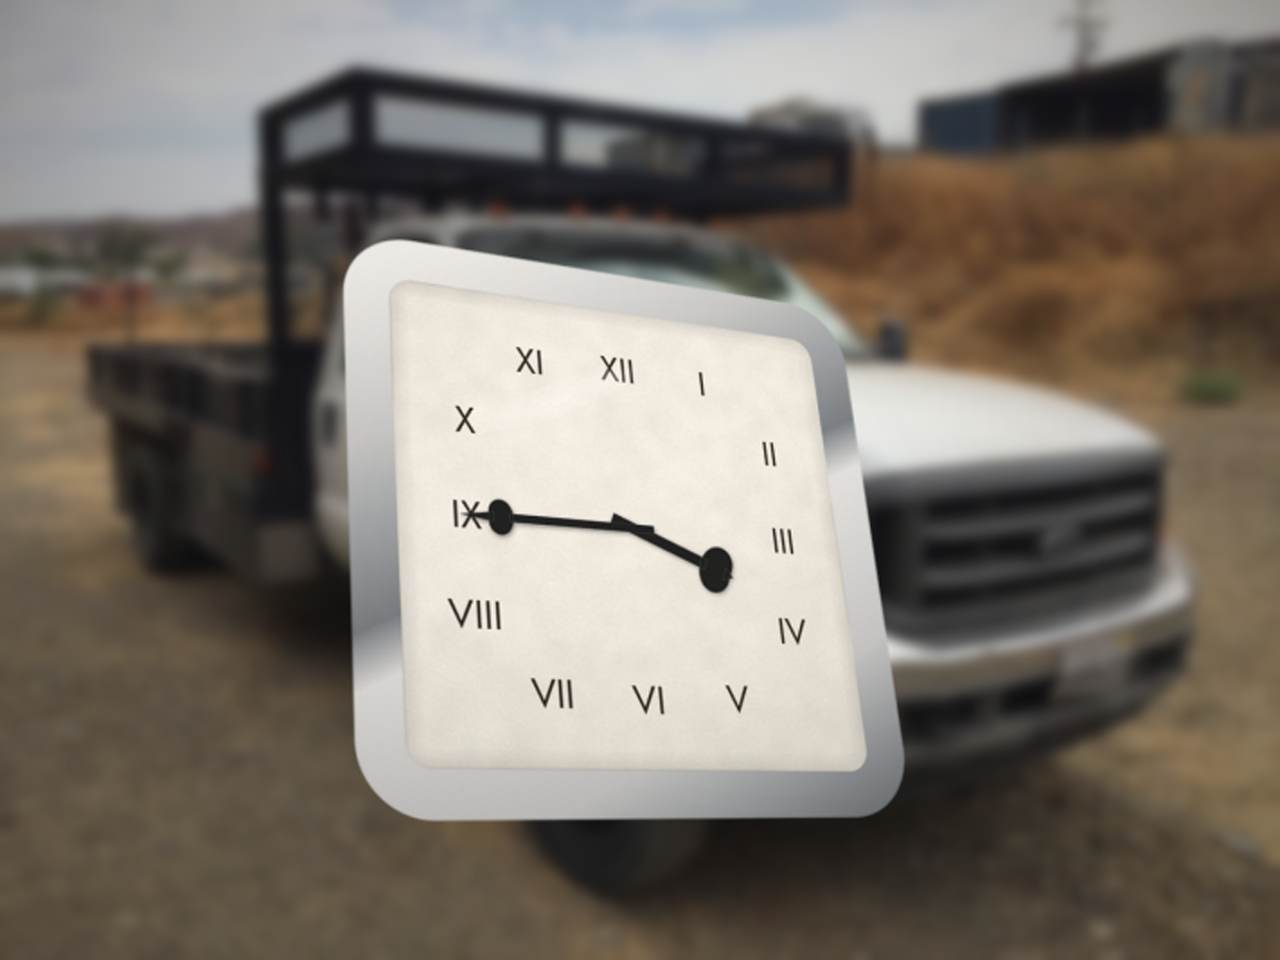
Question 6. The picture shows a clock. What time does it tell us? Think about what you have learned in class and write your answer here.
3:45
